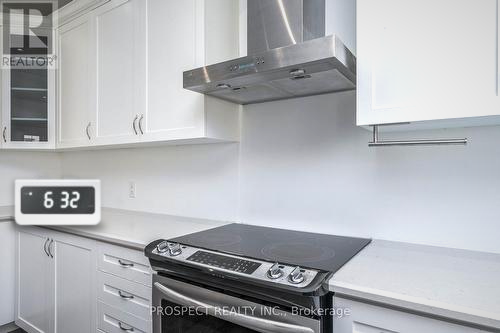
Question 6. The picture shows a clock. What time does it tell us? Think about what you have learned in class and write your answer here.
6:32
